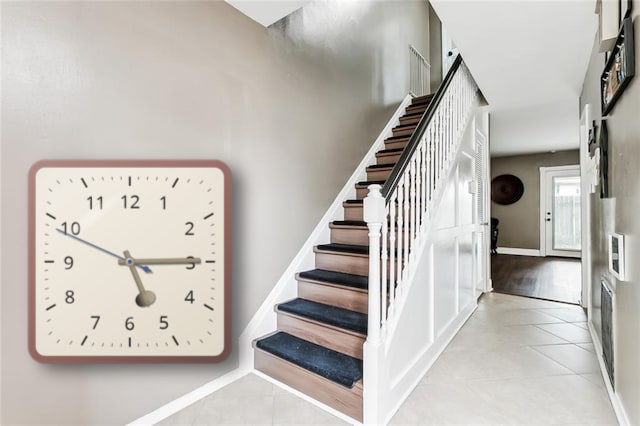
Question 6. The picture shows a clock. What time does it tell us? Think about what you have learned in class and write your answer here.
5:14:49
